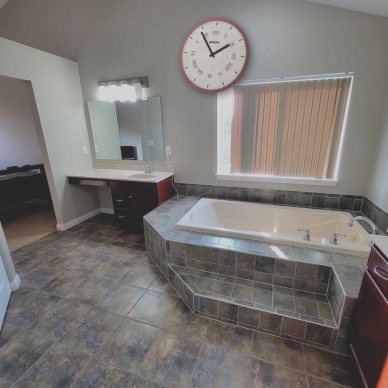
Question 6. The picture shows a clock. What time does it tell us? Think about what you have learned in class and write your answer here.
1:54
